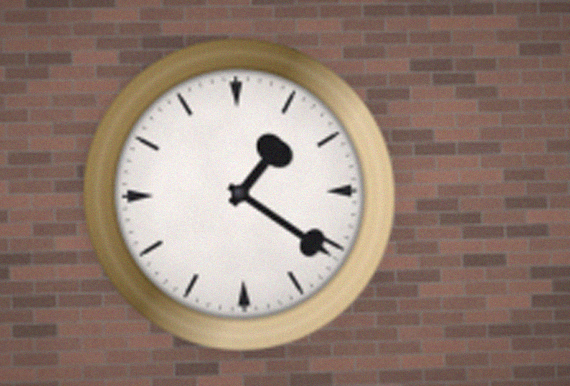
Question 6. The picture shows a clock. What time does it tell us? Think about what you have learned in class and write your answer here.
1:21
